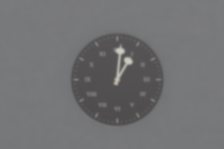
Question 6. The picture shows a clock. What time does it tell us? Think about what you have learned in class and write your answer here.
1:01
